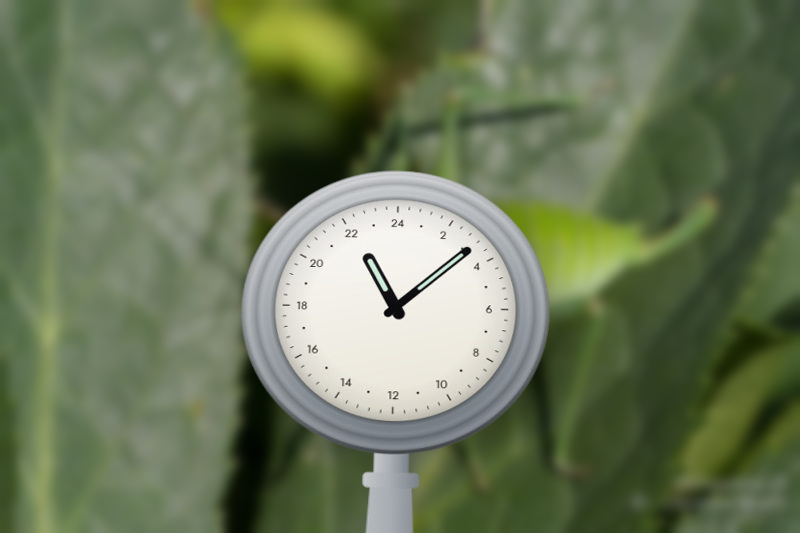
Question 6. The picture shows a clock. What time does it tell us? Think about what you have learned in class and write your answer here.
22:08
